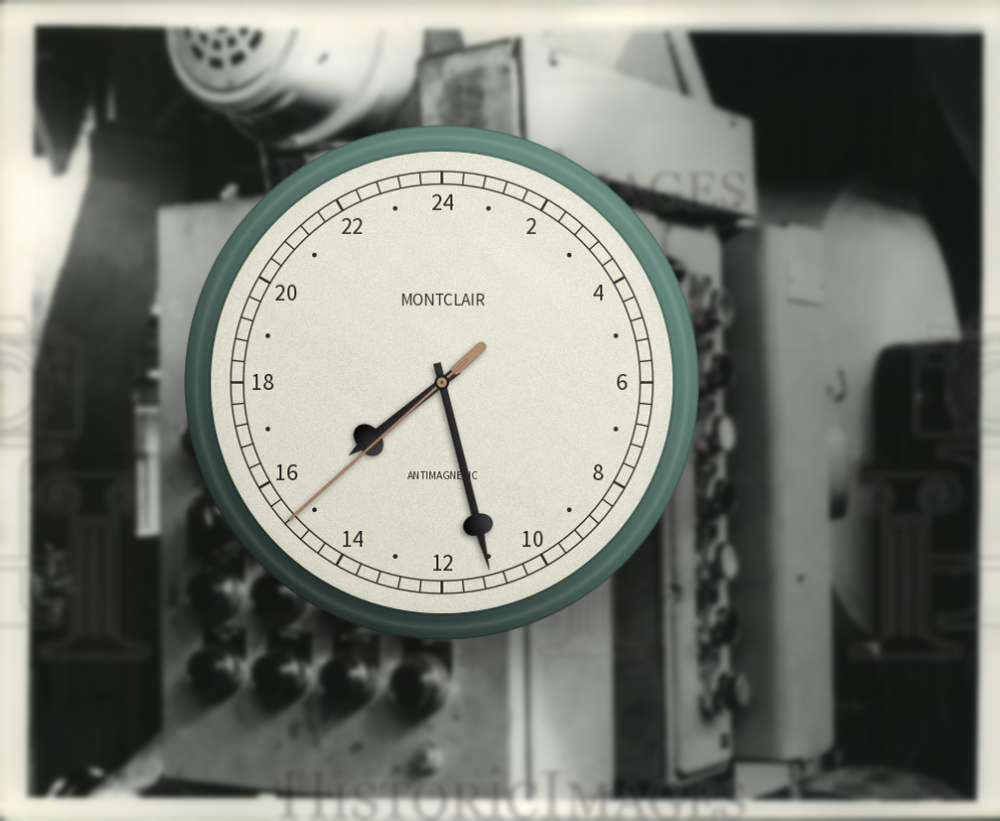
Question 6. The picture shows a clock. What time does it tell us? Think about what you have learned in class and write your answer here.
15:27:38
